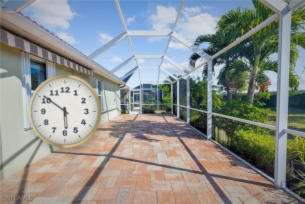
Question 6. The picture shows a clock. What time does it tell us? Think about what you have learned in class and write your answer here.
5:51
